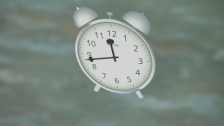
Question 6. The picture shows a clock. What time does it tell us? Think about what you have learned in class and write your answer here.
11:43
